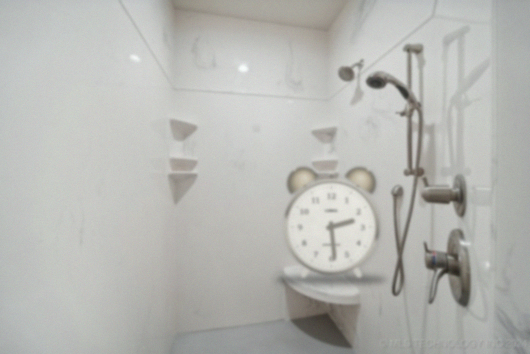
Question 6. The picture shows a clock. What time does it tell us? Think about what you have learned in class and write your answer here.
2:29
